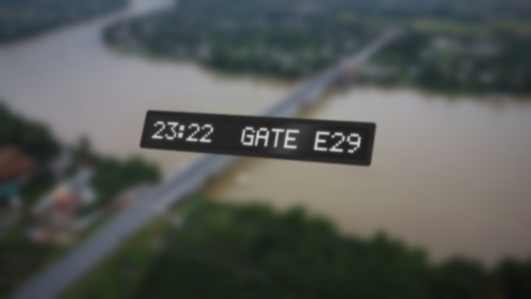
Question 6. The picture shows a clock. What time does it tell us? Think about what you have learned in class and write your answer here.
23:22
